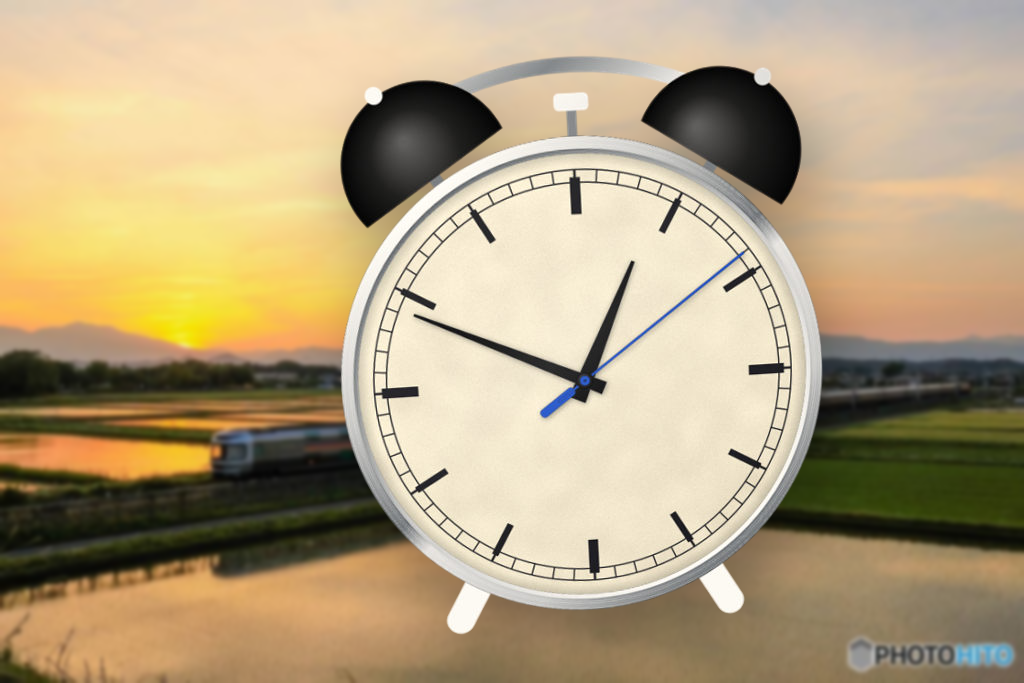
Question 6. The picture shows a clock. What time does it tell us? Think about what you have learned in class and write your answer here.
12:49:09
